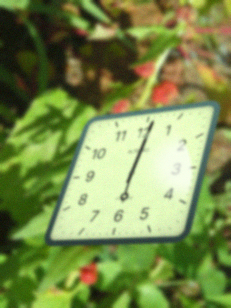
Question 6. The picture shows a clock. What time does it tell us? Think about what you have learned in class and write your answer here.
6:01
